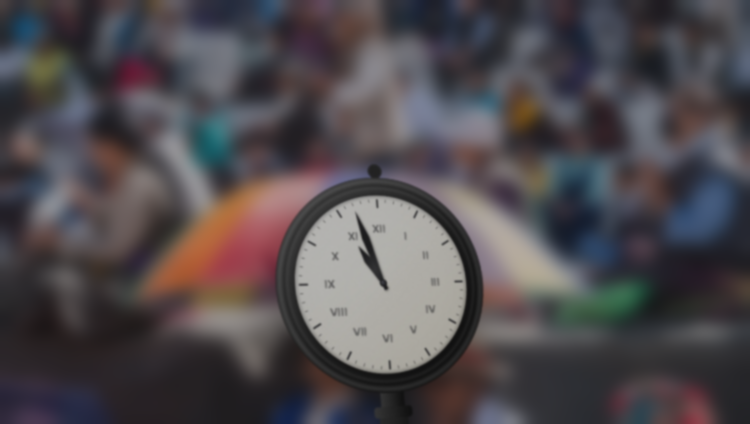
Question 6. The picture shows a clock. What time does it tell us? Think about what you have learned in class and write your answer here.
10:57
